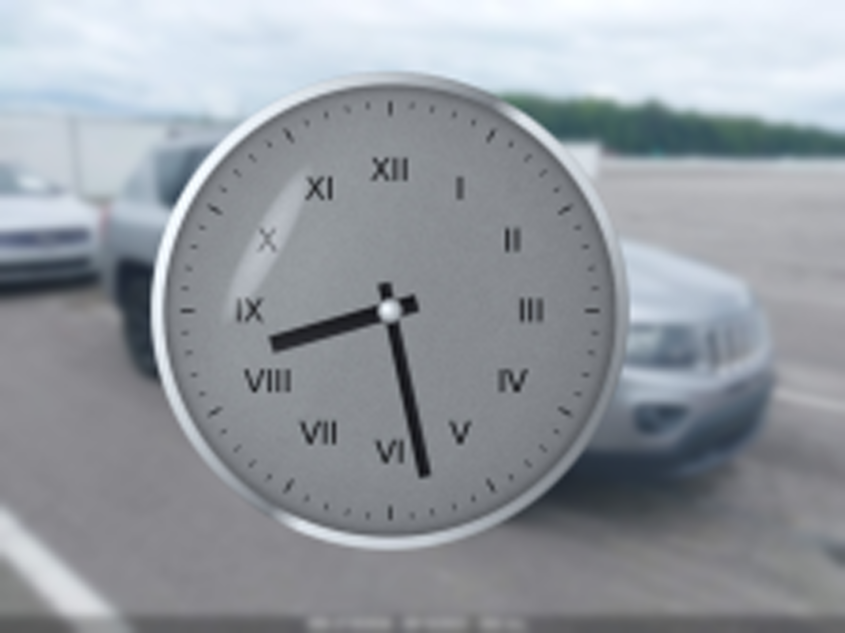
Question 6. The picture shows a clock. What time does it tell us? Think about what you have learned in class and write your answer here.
8:28
